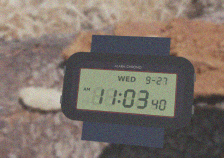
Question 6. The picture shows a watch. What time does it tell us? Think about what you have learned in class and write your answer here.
11:03:40
